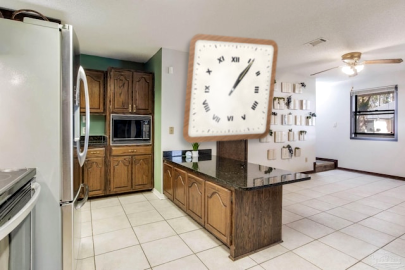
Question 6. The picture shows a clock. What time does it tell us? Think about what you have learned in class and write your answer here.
1:06
